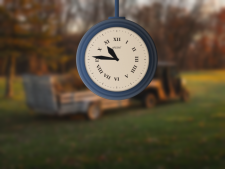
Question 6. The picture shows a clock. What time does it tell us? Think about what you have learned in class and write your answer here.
10:46
